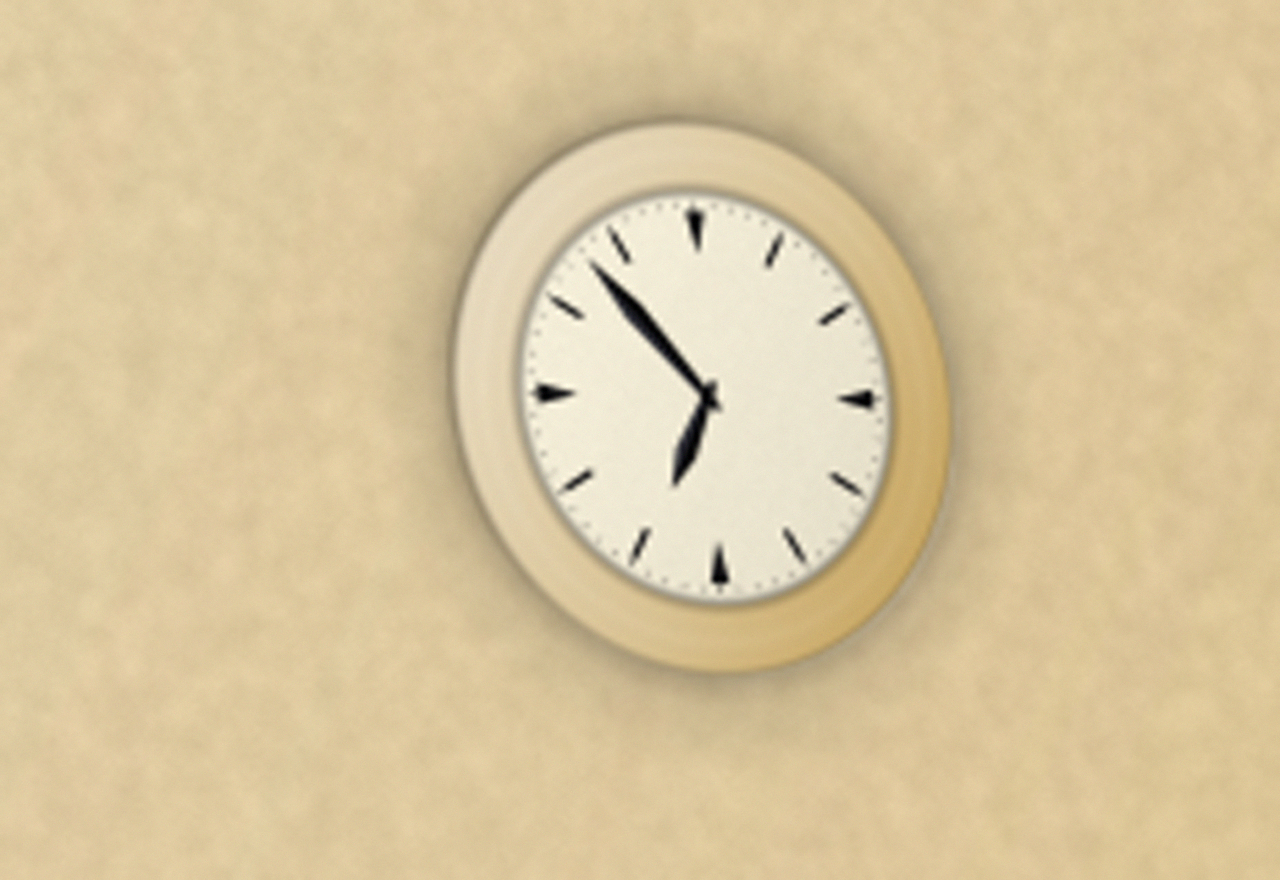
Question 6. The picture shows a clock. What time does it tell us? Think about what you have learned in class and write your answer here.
6:53
